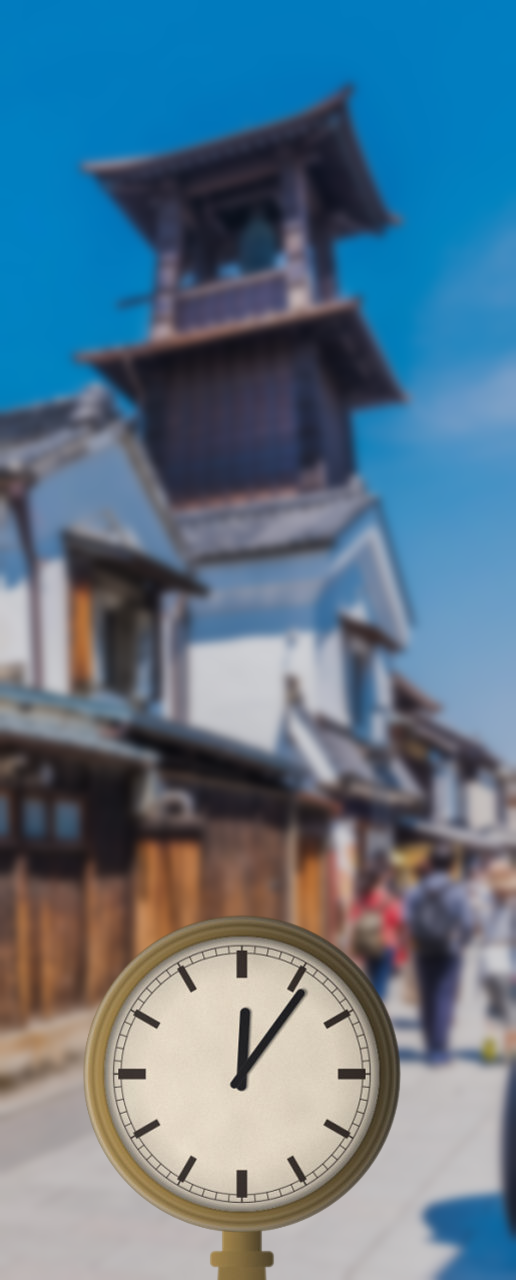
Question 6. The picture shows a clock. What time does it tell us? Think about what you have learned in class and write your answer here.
12:06
